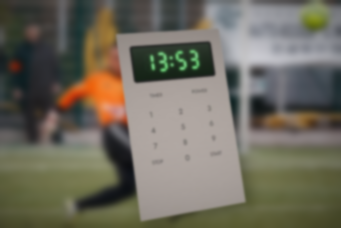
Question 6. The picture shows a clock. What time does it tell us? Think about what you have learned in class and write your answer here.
13:53
